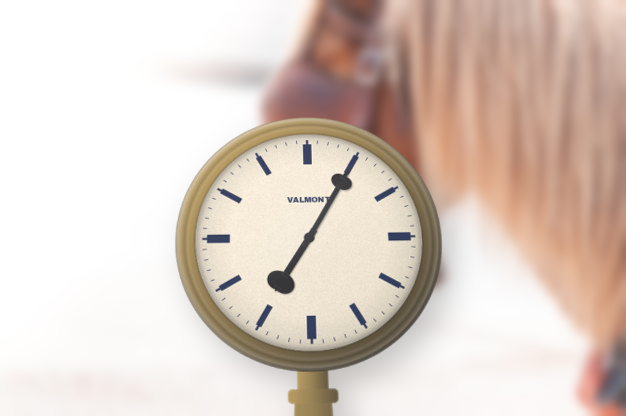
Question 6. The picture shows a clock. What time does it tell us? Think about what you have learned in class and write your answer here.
7:05
